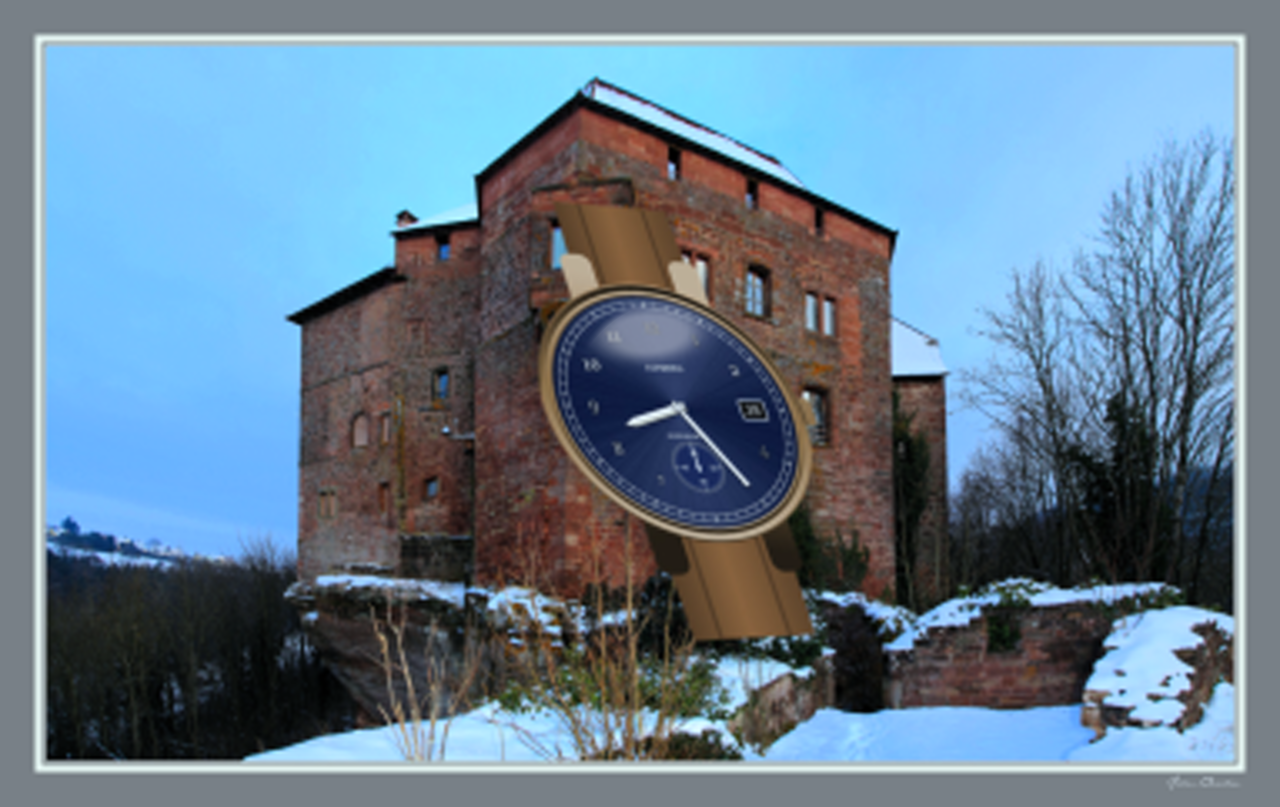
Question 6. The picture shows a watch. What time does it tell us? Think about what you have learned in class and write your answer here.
8:25
